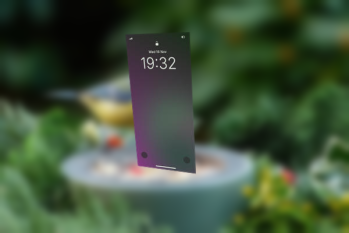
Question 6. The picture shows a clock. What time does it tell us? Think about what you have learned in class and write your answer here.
19:32
